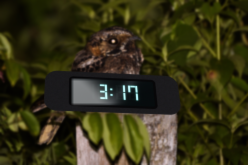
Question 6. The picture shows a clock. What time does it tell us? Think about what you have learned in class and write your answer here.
3:17
